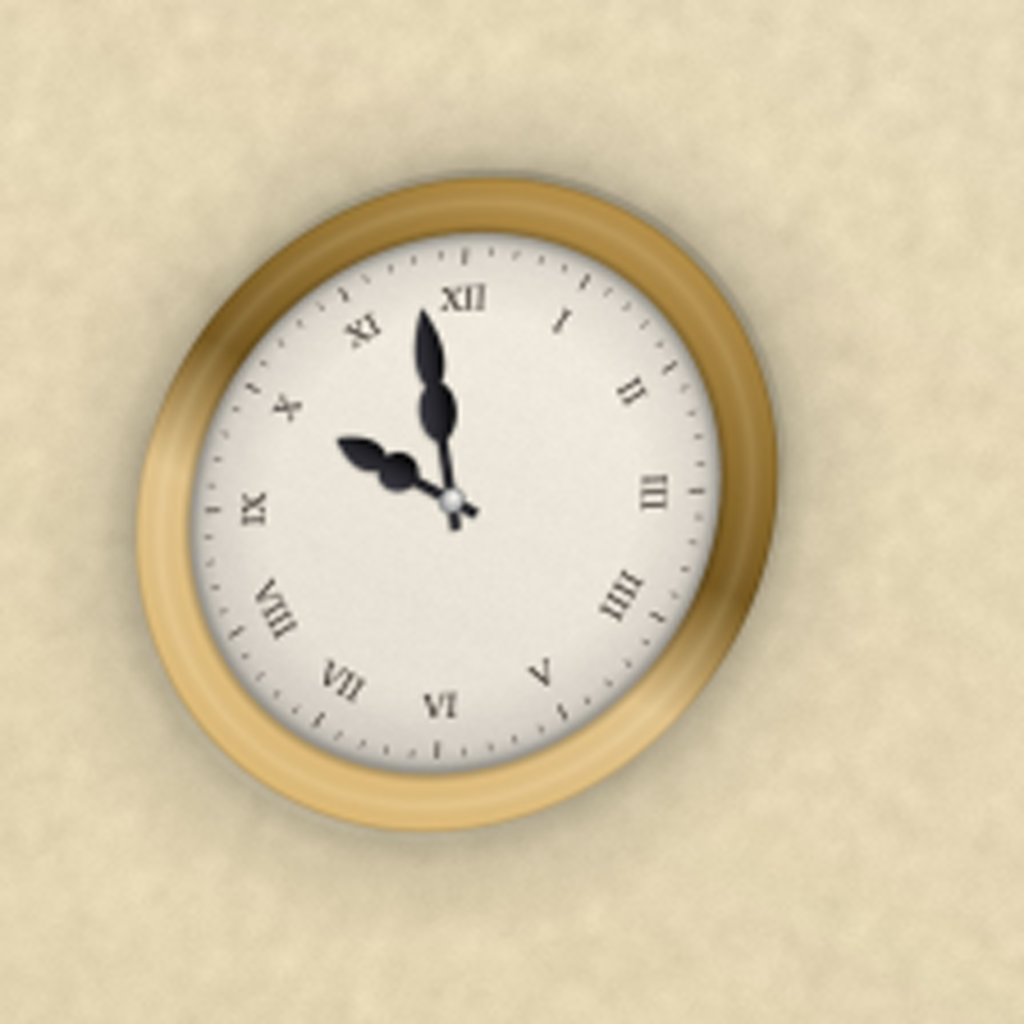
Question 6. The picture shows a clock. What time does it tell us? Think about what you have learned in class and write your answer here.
9:58
